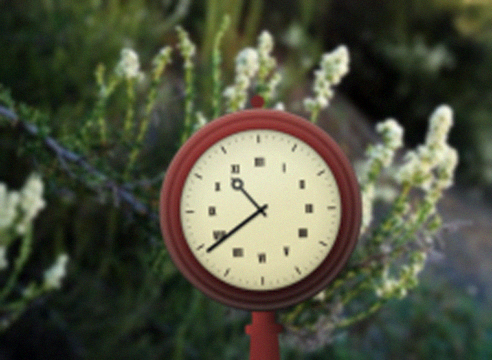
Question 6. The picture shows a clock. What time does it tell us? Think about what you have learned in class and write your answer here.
10:39
